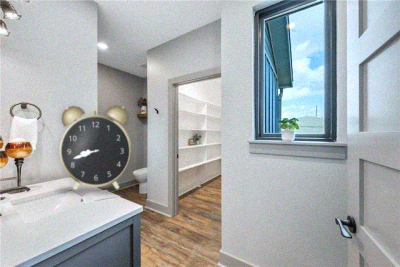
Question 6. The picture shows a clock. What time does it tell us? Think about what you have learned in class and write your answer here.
8:42
